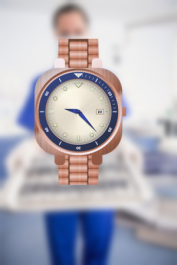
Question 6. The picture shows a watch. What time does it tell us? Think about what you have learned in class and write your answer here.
9:23
